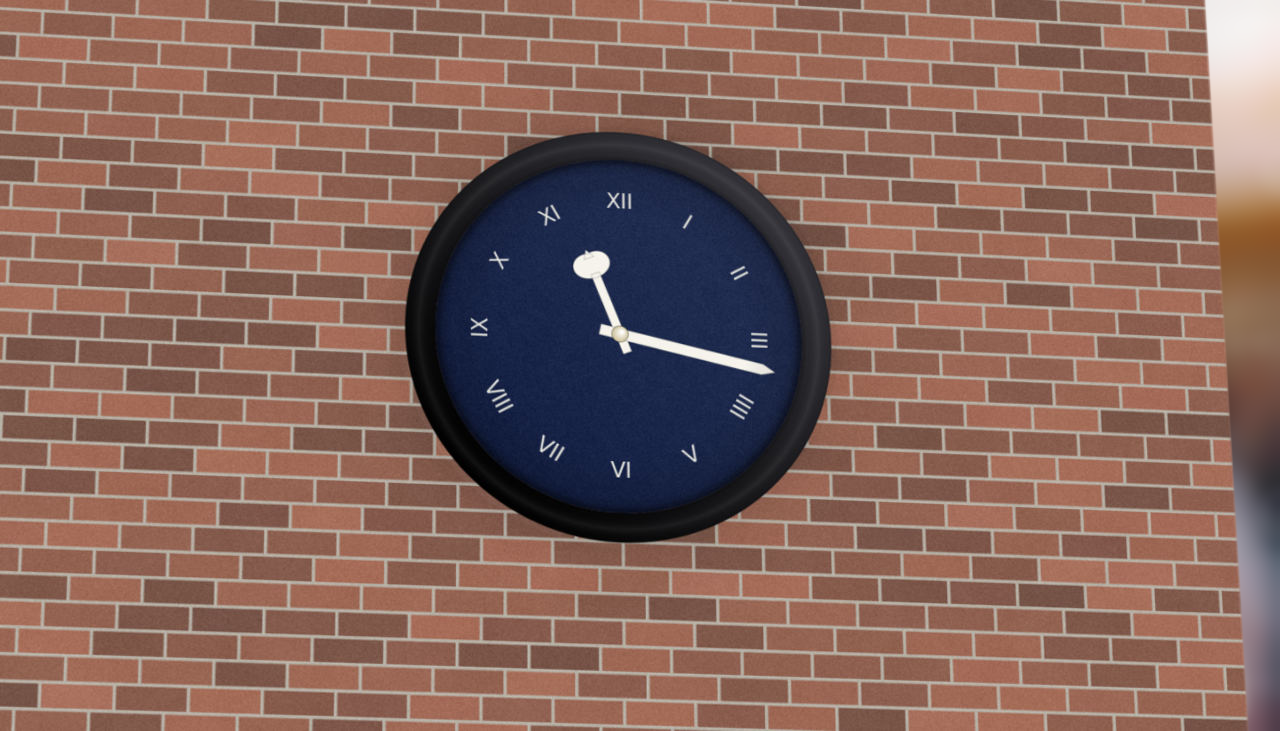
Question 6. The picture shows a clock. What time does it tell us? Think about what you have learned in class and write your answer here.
11:17
